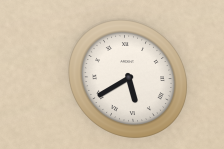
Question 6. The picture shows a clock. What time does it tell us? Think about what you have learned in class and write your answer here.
5:40
